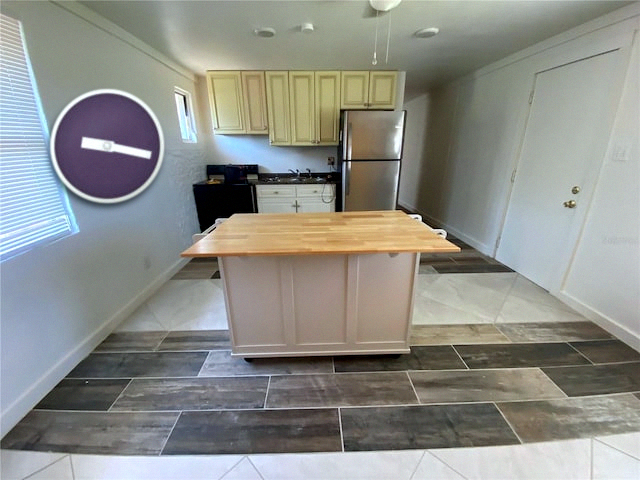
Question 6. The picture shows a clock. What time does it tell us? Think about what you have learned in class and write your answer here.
9:17
